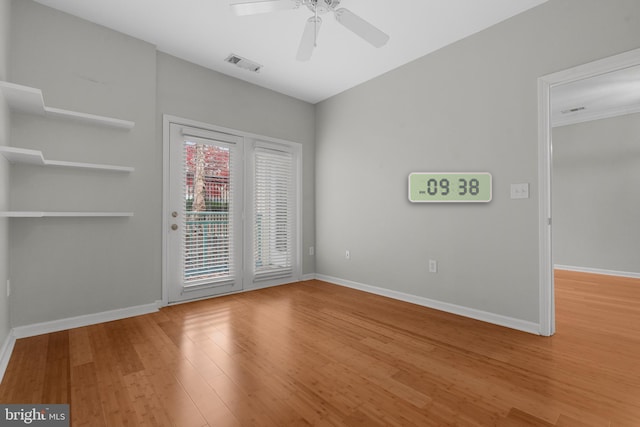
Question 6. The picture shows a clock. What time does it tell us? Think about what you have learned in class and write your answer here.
9:38
